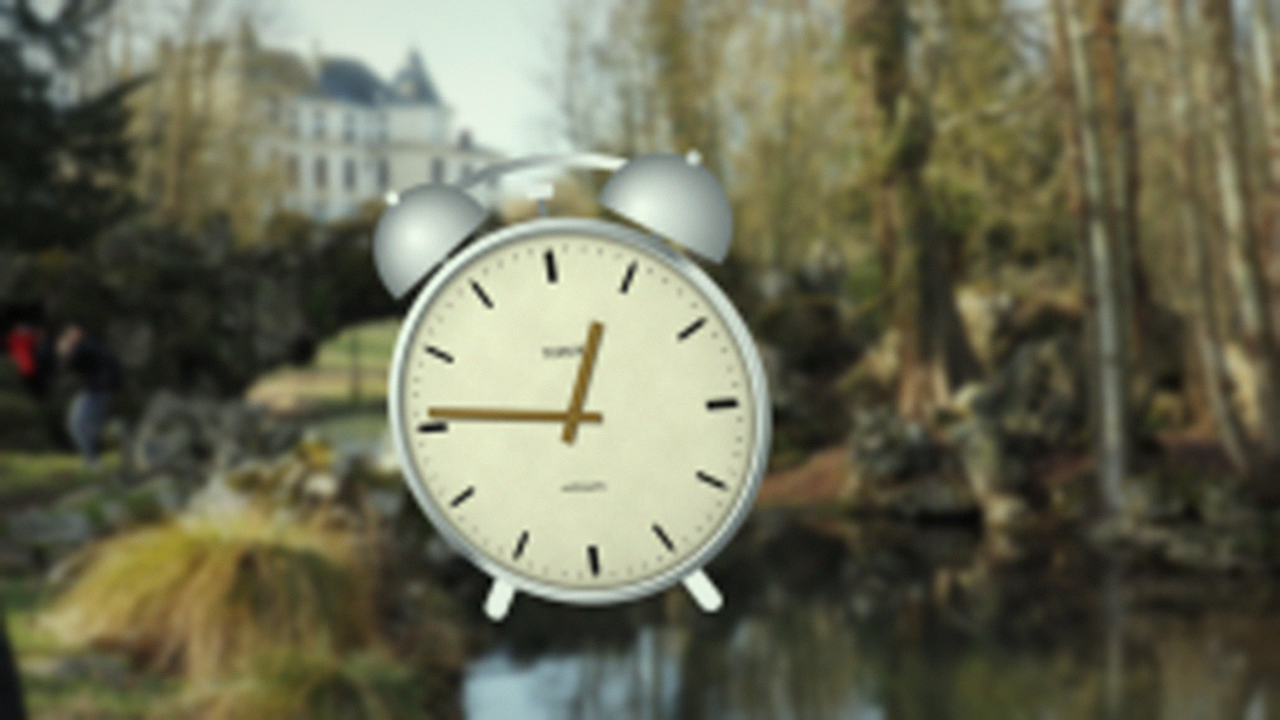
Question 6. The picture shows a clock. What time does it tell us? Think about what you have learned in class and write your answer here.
12:46
